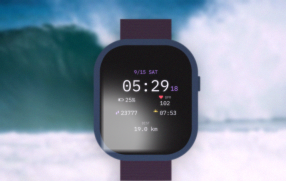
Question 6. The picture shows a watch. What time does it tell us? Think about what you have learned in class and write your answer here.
5:29
